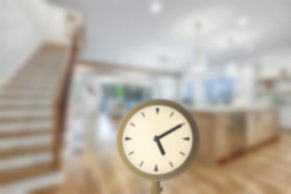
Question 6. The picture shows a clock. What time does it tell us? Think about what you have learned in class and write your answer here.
5:10
